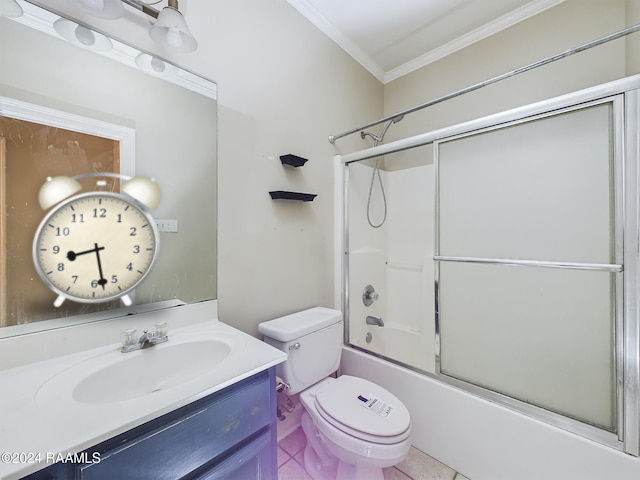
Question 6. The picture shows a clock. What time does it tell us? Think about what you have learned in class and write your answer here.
8:28
